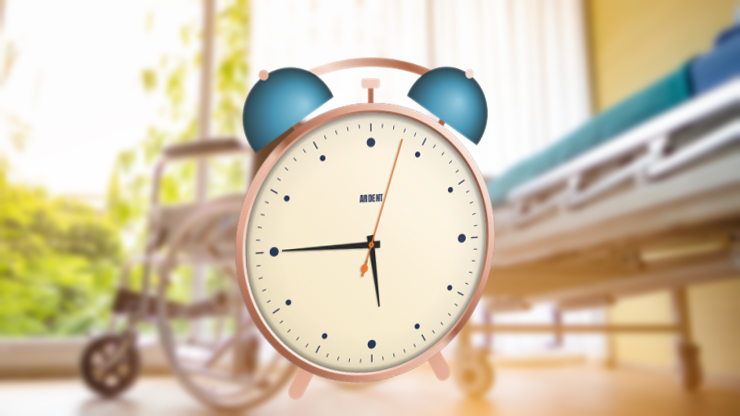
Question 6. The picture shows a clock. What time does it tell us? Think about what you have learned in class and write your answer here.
5:45:03
